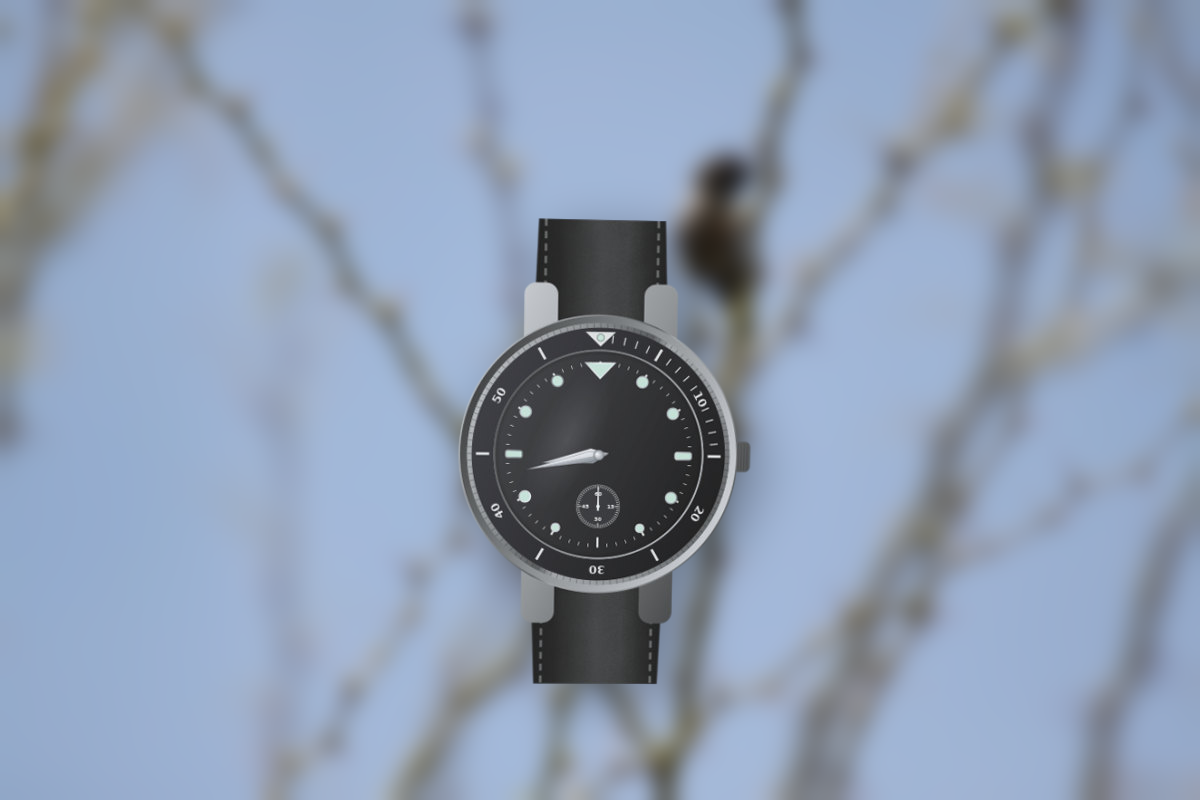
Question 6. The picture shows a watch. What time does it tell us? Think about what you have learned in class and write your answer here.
8:43
